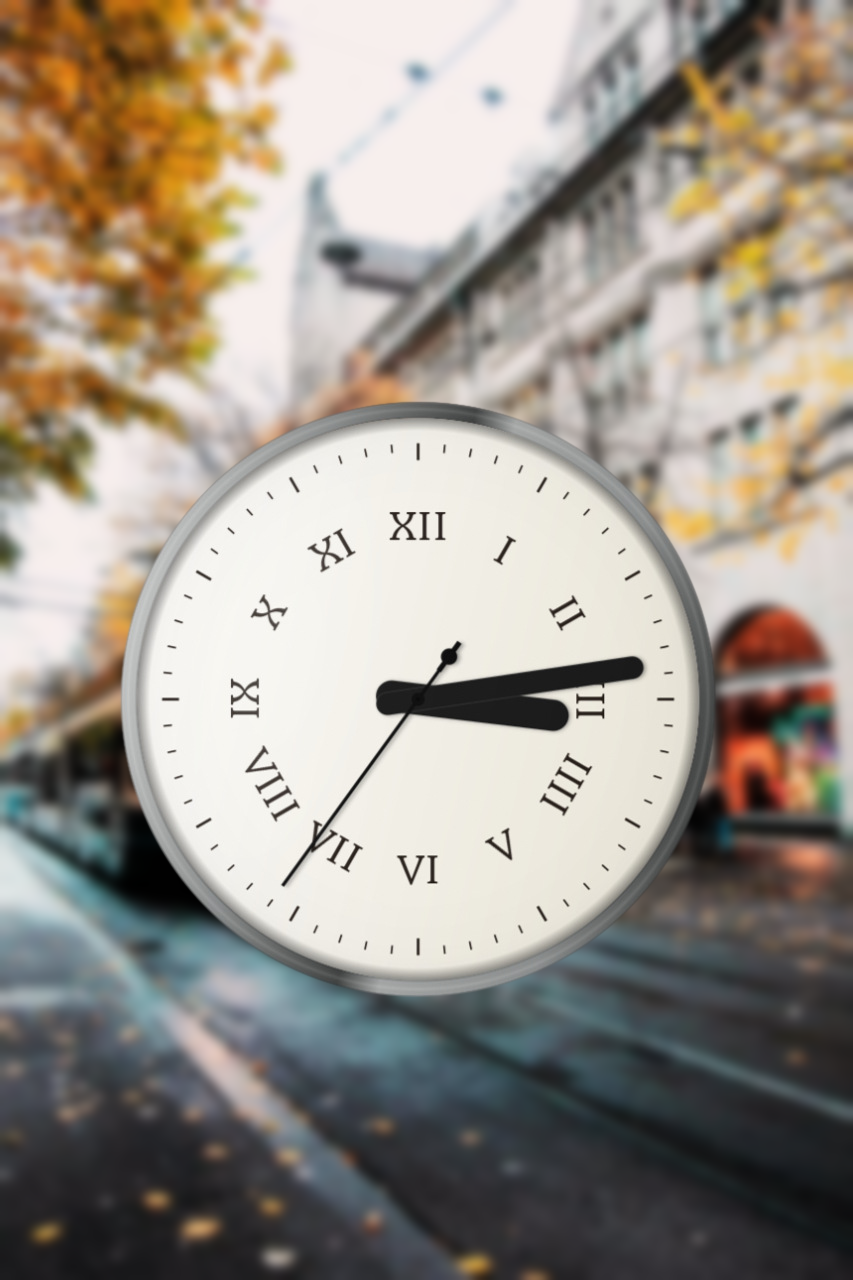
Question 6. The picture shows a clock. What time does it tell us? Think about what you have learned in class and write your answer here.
3:13:36
